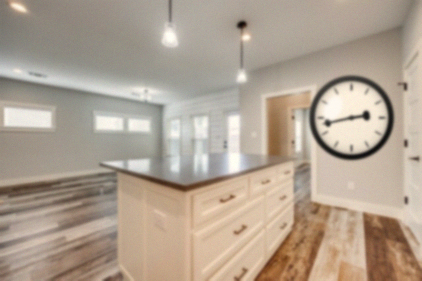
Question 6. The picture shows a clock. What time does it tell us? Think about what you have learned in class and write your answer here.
2:43
